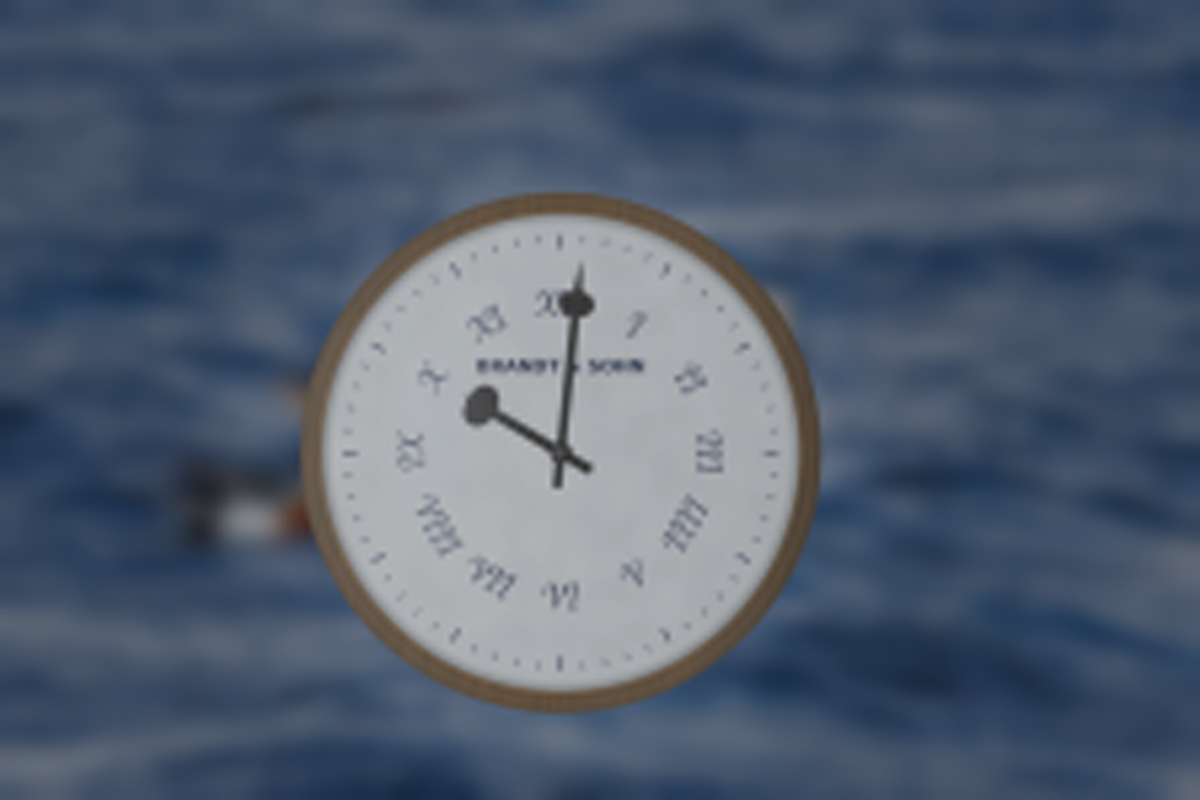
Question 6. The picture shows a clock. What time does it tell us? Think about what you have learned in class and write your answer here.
10:01
